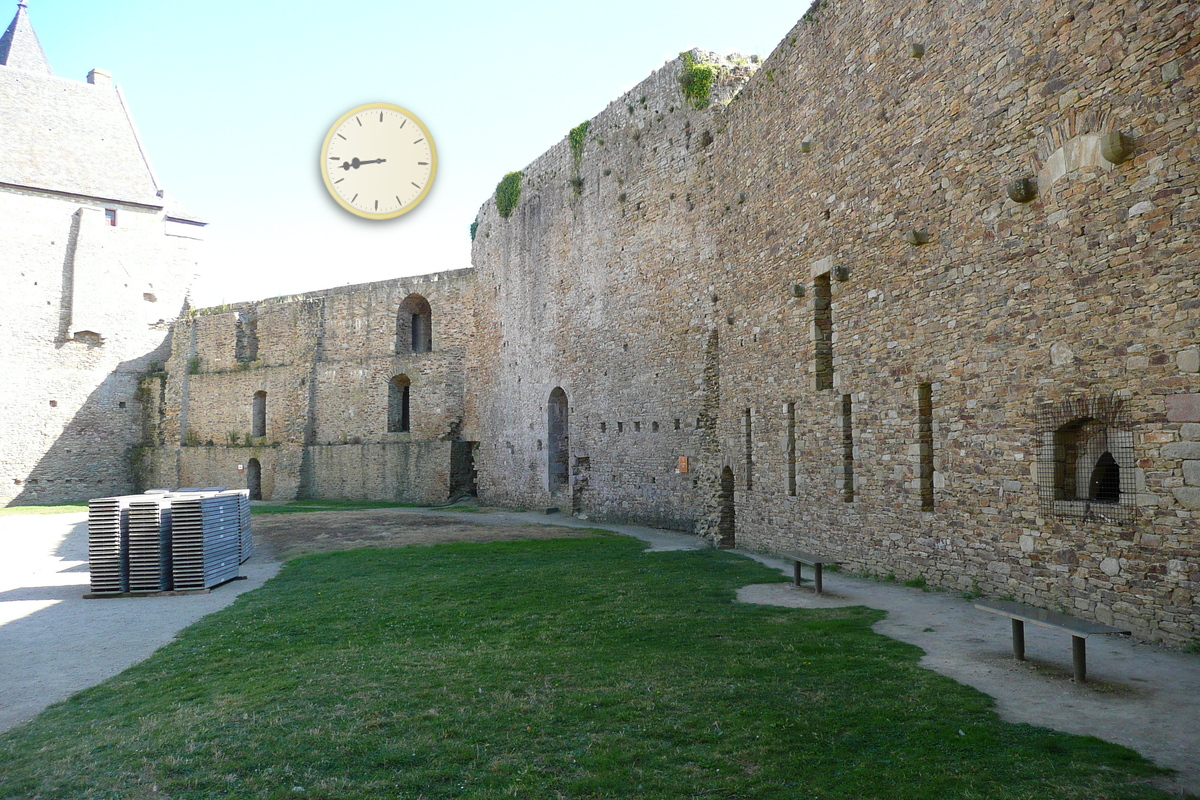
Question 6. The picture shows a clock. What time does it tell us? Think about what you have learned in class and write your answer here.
8:43
